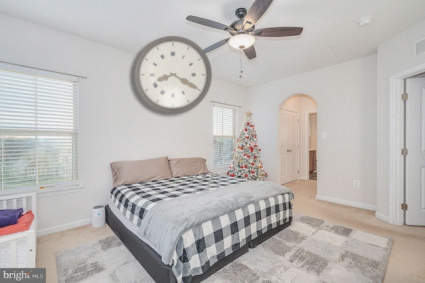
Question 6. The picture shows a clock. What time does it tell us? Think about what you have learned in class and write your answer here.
8:20
